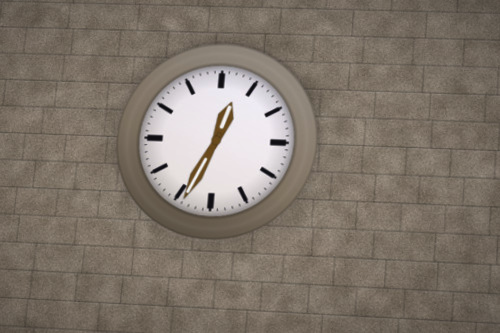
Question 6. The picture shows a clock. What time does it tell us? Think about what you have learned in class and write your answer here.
12:34
